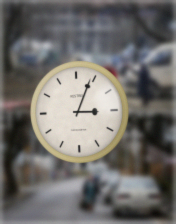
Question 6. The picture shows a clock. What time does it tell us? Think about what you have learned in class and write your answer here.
3:04
